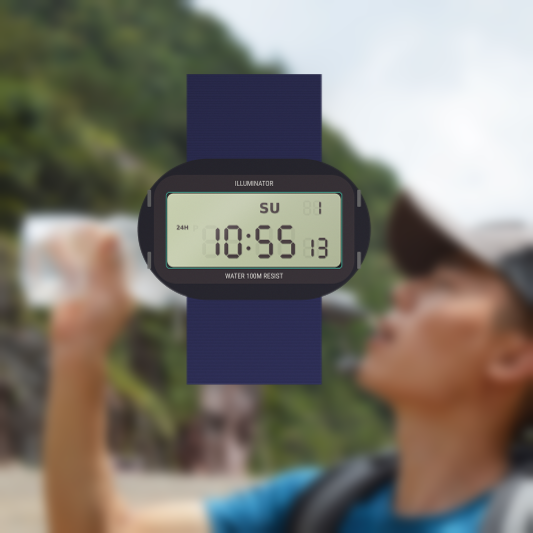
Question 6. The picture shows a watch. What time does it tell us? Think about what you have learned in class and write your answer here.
10:55:13
